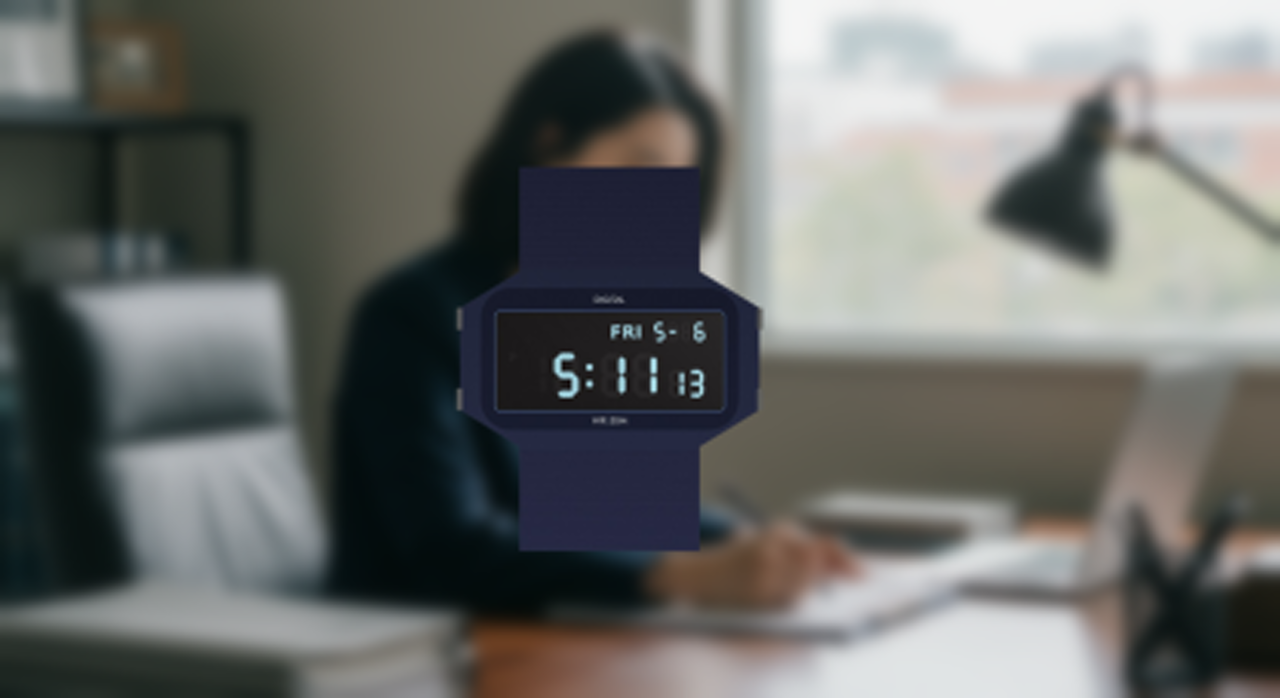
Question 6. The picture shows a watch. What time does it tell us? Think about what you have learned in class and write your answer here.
5:11:13
